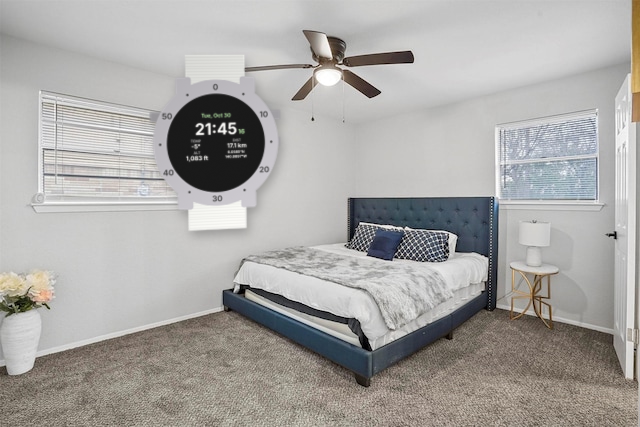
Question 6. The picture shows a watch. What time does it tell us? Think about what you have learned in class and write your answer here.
21:45
